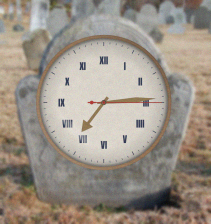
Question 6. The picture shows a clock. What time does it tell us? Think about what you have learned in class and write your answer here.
7:14:15
